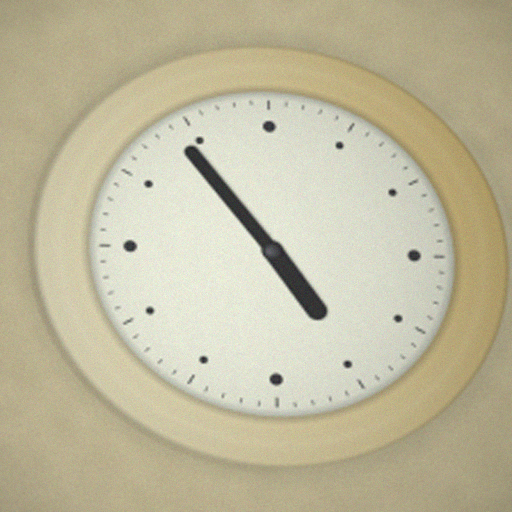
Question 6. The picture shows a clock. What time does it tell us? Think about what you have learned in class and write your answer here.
4:54
